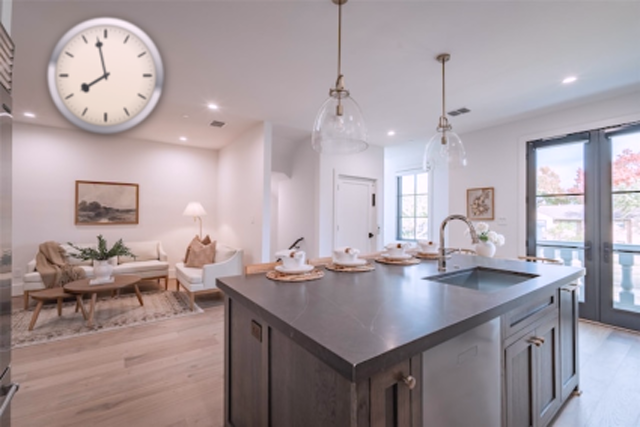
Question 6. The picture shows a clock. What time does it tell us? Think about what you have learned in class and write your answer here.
7:58
